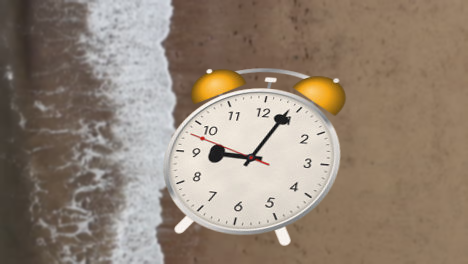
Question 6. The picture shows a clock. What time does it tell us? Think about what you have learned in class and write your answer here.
9:03:48
